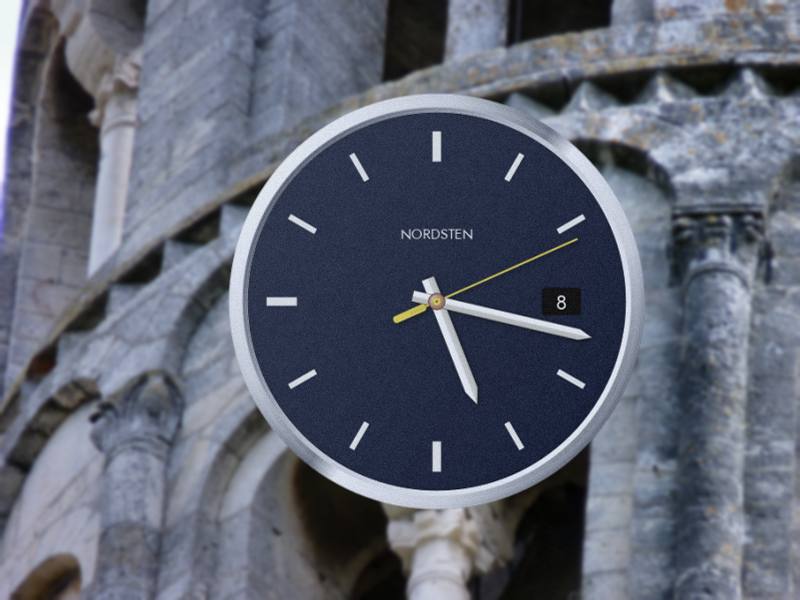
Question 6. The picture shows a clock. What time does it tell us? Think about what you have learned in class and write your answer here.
5:17:11
